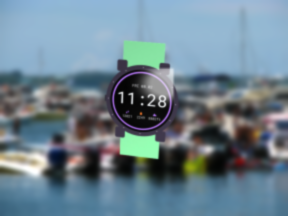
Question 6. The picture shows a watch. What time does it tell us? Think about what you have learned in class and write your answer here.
11:28
